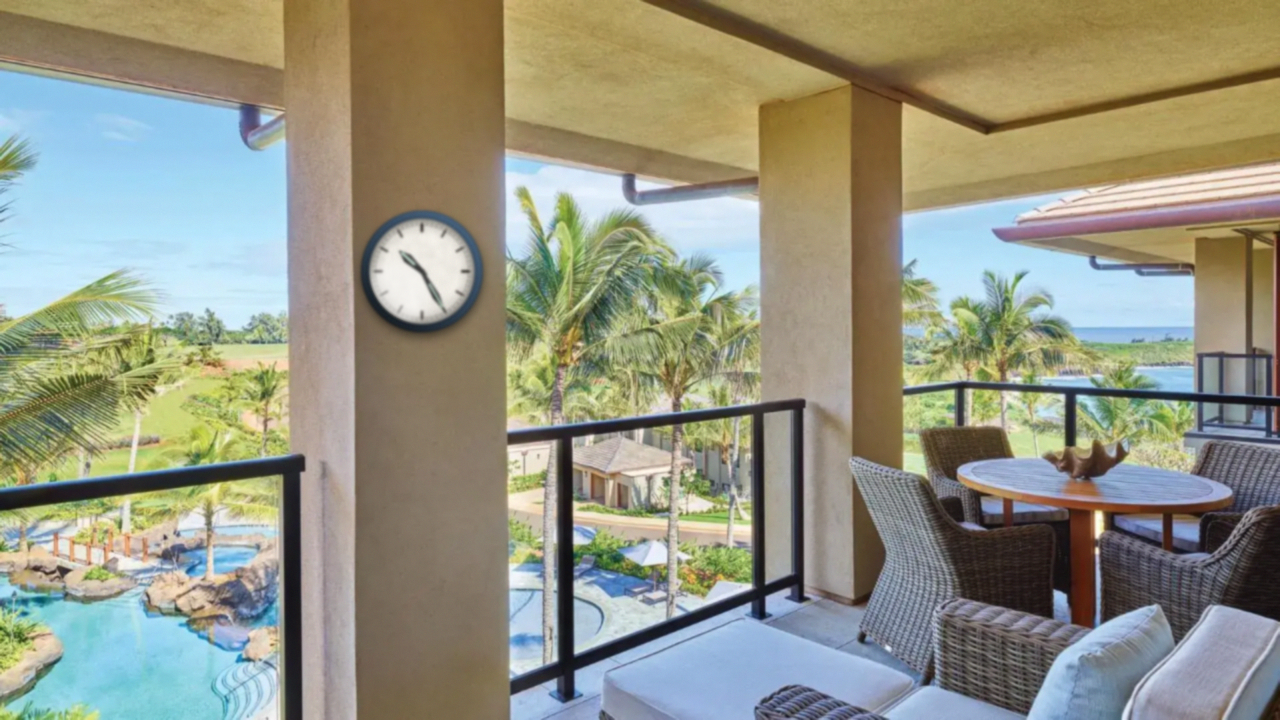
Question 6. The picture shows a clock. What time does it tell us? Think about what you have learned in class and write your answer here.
10:25
